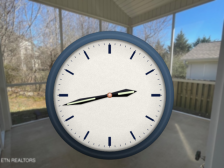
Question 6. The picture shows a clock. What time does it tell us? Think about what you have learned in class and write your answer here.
2:43
